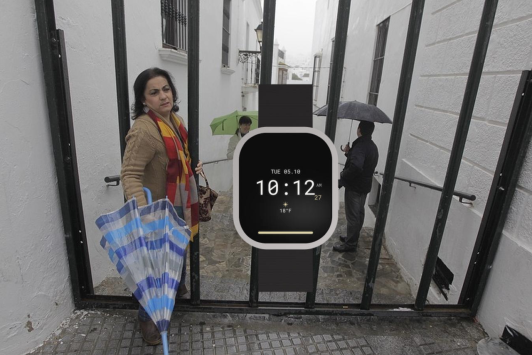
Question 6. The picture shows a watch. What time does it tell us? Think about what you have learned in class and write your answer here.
10:12
